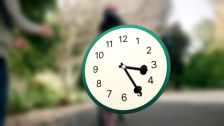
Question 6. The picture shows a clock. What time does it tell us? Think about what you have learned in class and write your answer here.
3:25
